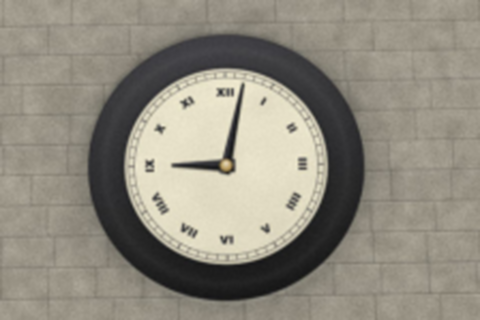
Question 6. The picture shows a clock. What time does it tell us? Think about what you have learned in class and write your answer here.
9:02
